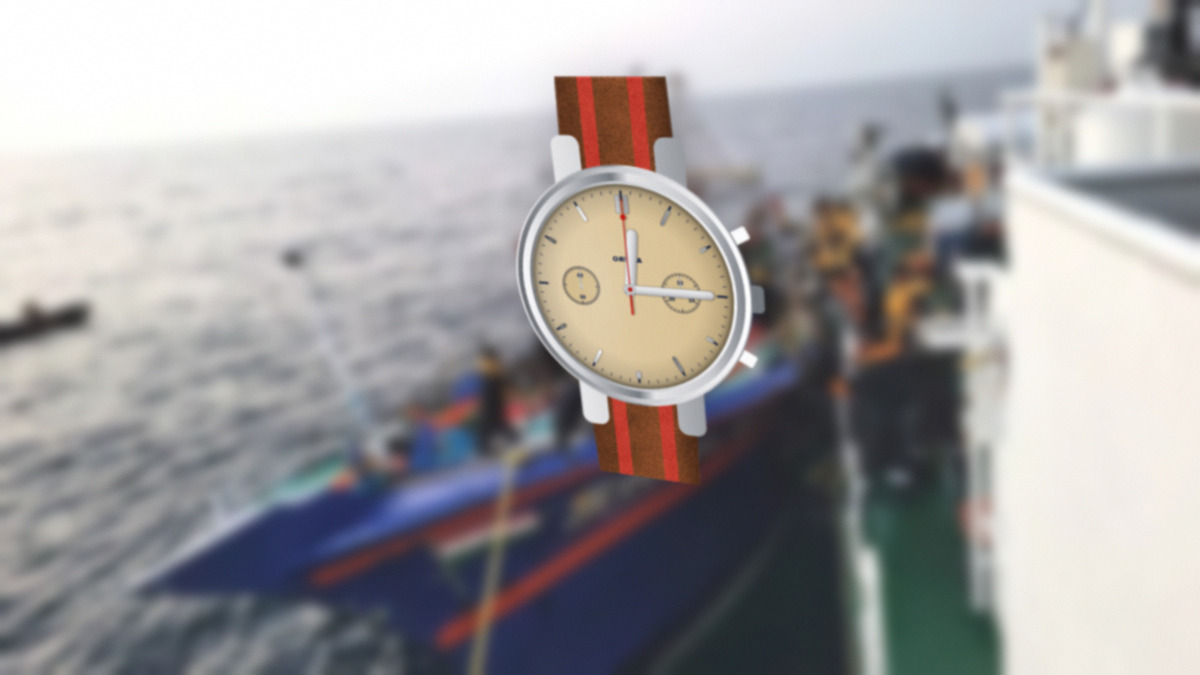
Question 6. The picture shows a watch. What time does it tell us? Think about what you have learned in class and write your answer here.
12:15
